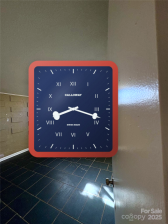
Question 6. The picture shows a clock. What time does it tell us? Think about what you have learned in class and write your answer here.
8:18
